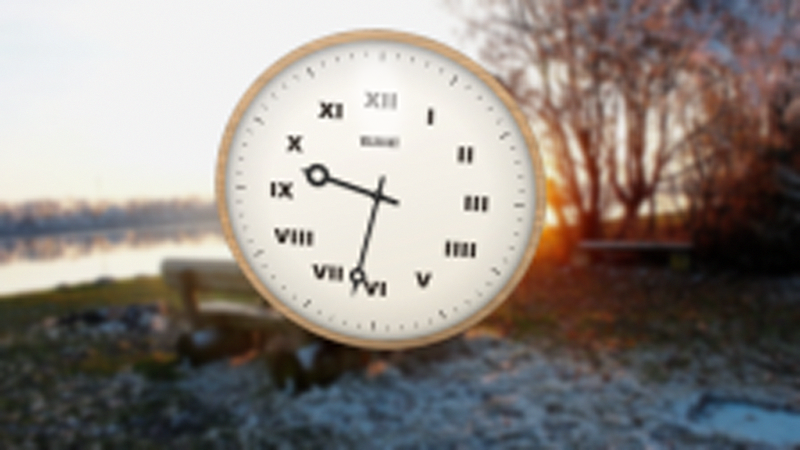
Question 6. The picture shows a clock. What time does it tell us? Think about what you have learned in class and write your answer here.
9:32
